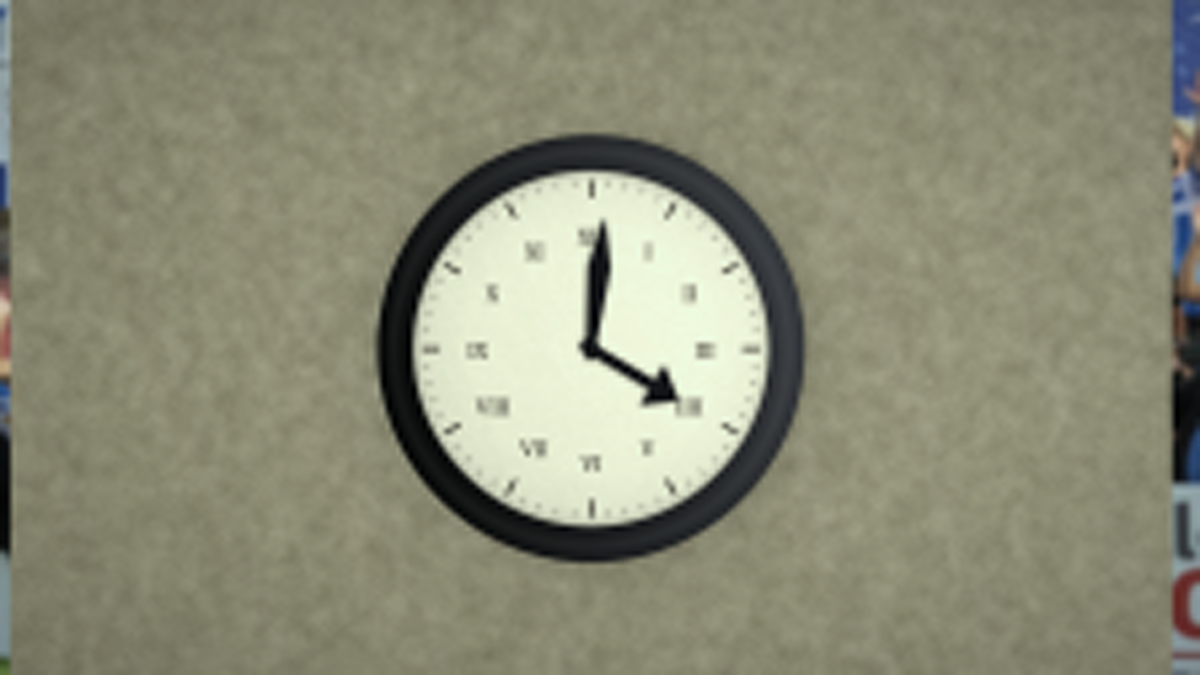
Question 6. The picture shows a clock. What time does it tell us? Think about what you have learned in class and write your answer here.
4:01
